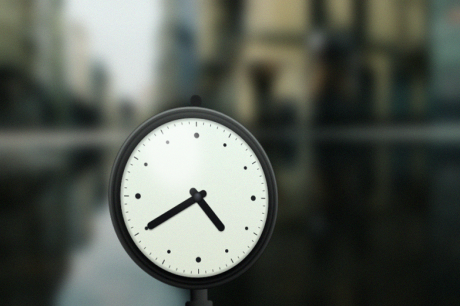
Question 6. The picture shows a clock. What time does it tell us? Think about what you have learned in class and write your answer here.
4:40
